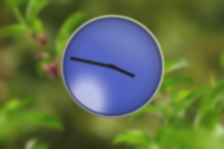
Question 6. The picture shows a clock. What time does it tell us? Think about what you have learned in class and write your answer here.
3:47
